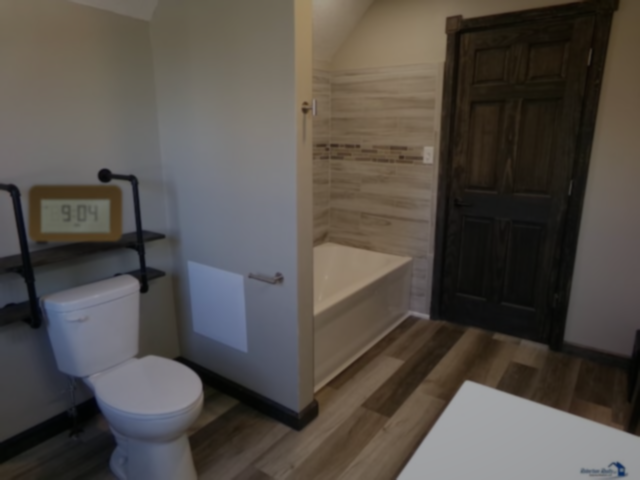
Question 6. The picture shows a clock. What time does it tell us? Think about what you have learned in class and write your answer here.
9:04
